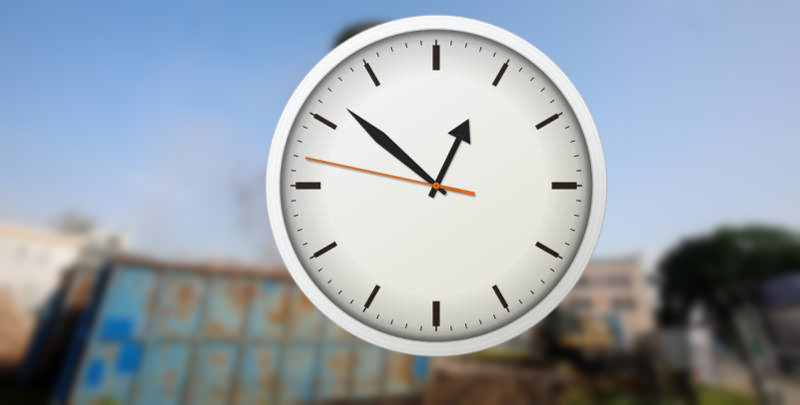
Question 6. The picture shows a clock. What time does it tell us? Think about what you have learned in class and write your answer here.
12:51:47
